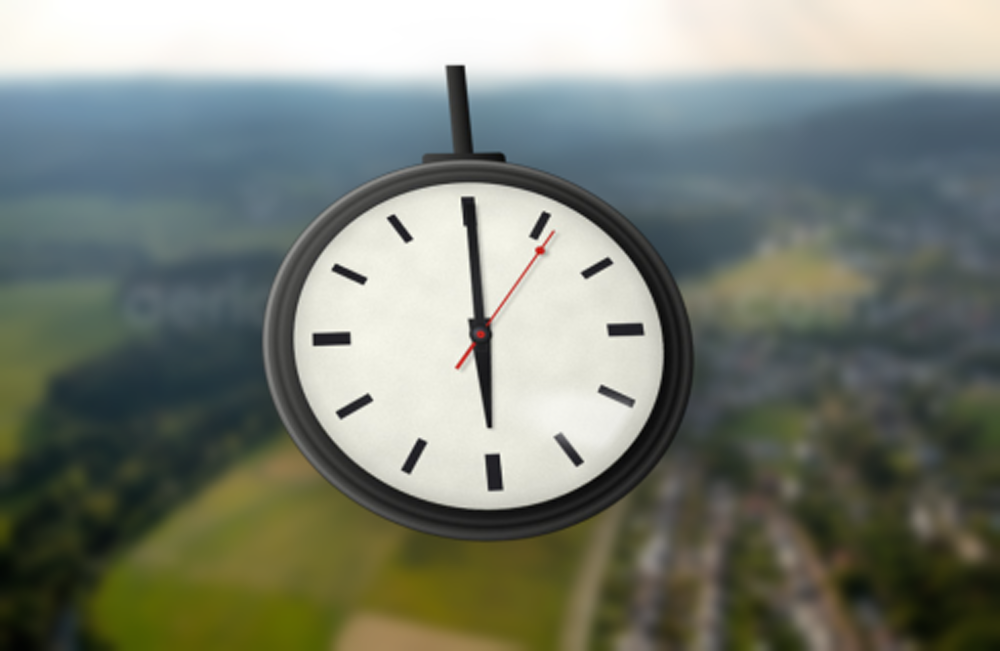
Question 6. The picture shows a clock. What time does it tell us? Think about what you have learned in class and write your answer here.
6:00:06
